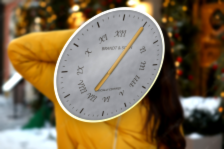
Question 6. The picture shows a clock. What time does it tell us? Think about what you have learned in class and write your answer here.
7:05
